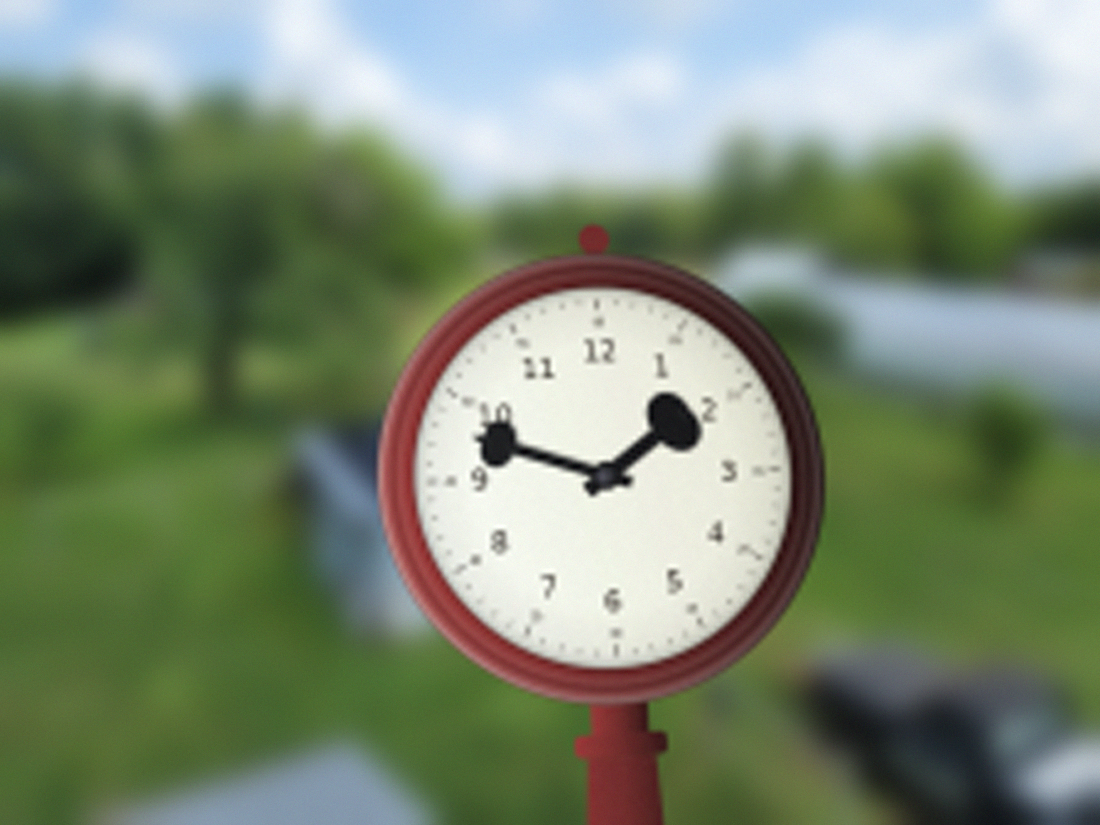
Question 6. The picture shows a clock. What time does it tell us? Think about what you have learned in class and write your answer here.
1:48
